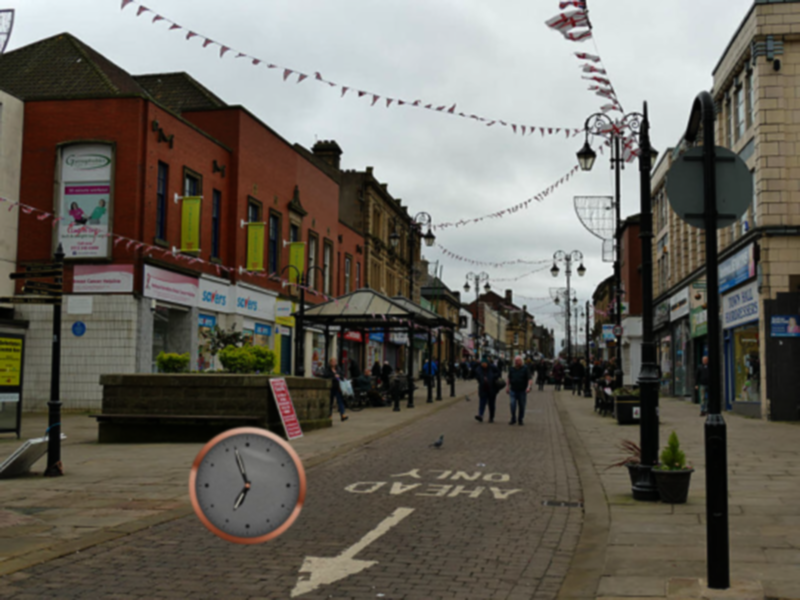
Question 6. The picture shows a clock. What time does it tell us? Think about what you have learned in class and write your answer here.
6:57
